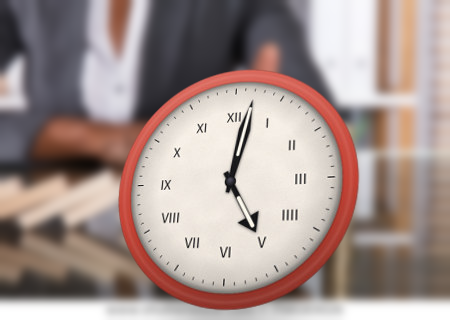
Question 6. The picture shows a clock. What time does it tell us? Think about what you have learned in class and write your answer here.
5:02
